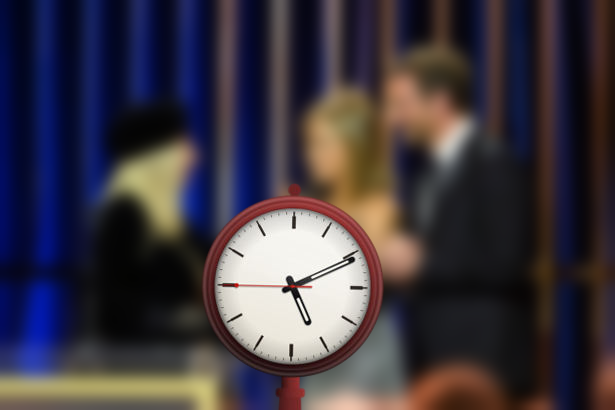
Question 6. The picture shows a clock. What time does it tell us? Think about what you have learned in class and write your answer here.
5:10:45
